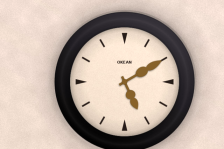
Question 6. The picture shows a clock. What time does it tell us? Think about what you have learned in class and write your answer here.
5:10
